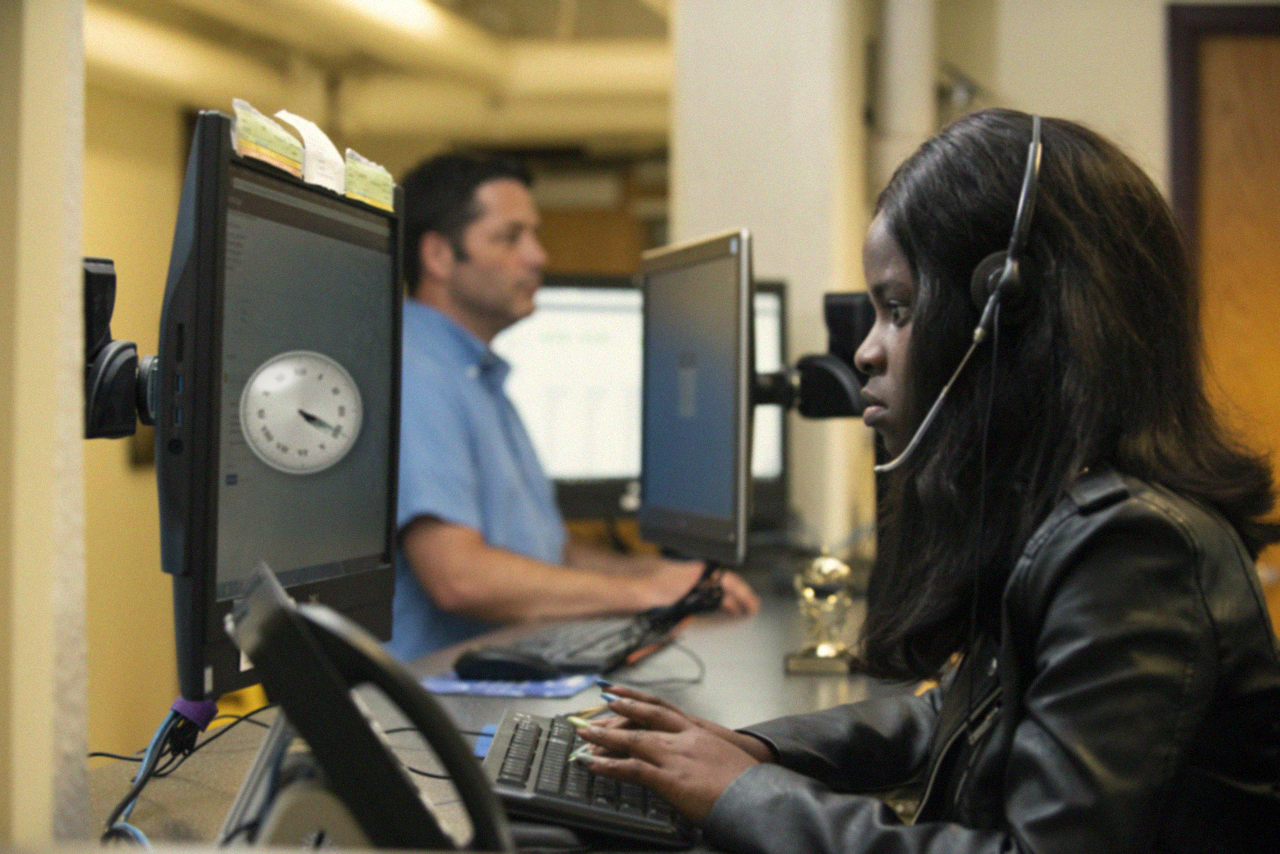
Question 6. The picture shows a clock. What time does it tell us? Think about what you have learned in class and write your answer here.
4:20
